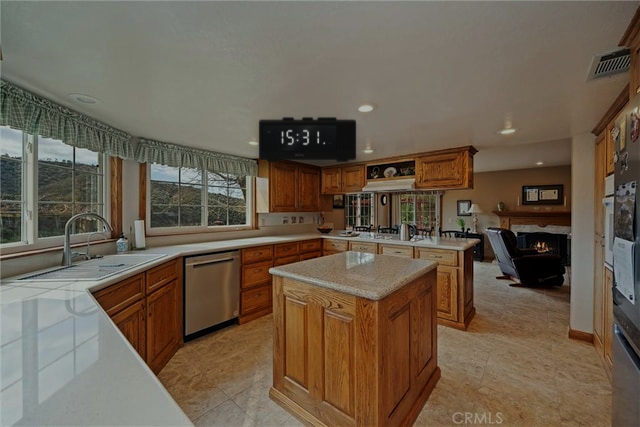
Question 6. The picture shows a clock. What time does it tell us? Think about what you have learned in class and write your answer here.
15:31
